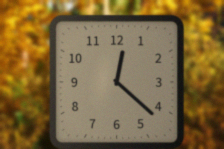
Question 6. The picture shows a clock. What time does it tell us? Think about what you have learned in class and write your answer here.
12:22
